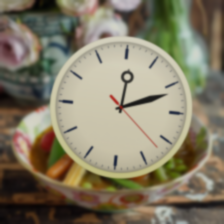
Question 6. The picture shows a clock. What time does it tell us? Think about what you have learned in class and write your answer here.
12:11:22
